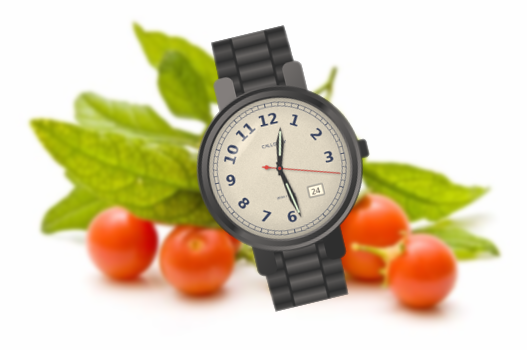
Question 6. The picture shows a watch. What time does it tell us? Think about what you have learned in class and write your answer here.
12:28:18
